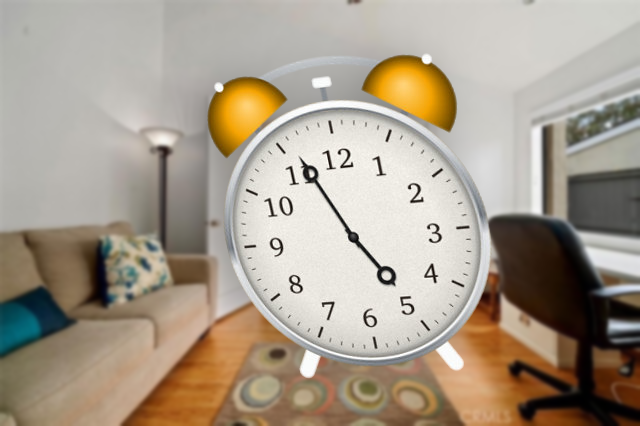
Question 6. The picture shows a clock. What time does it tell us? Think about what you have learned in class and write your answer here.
4:56
